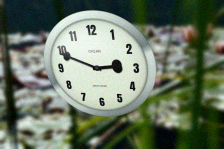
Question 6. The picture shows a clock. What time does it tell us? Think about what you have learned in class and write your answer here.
2:49
